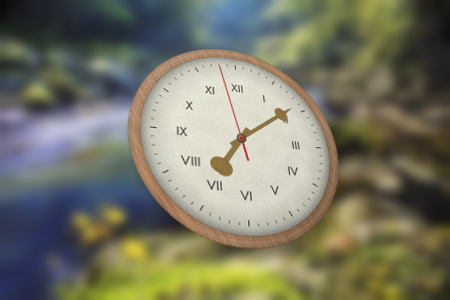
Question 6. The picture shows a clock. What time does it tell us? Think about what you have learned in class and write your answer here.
7:08:58
